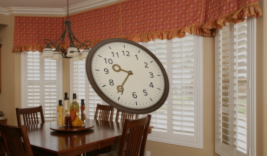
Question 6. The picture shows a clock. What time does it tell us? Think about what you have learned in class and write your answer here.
9:36
